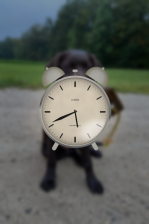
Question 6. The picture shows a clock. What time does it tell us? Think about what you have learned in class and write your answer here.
5:41
